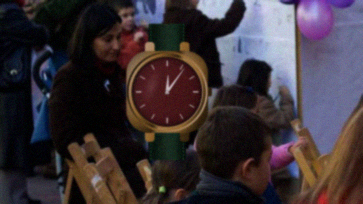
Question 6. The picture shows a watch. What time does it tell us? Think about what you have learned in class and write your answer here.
12:06
